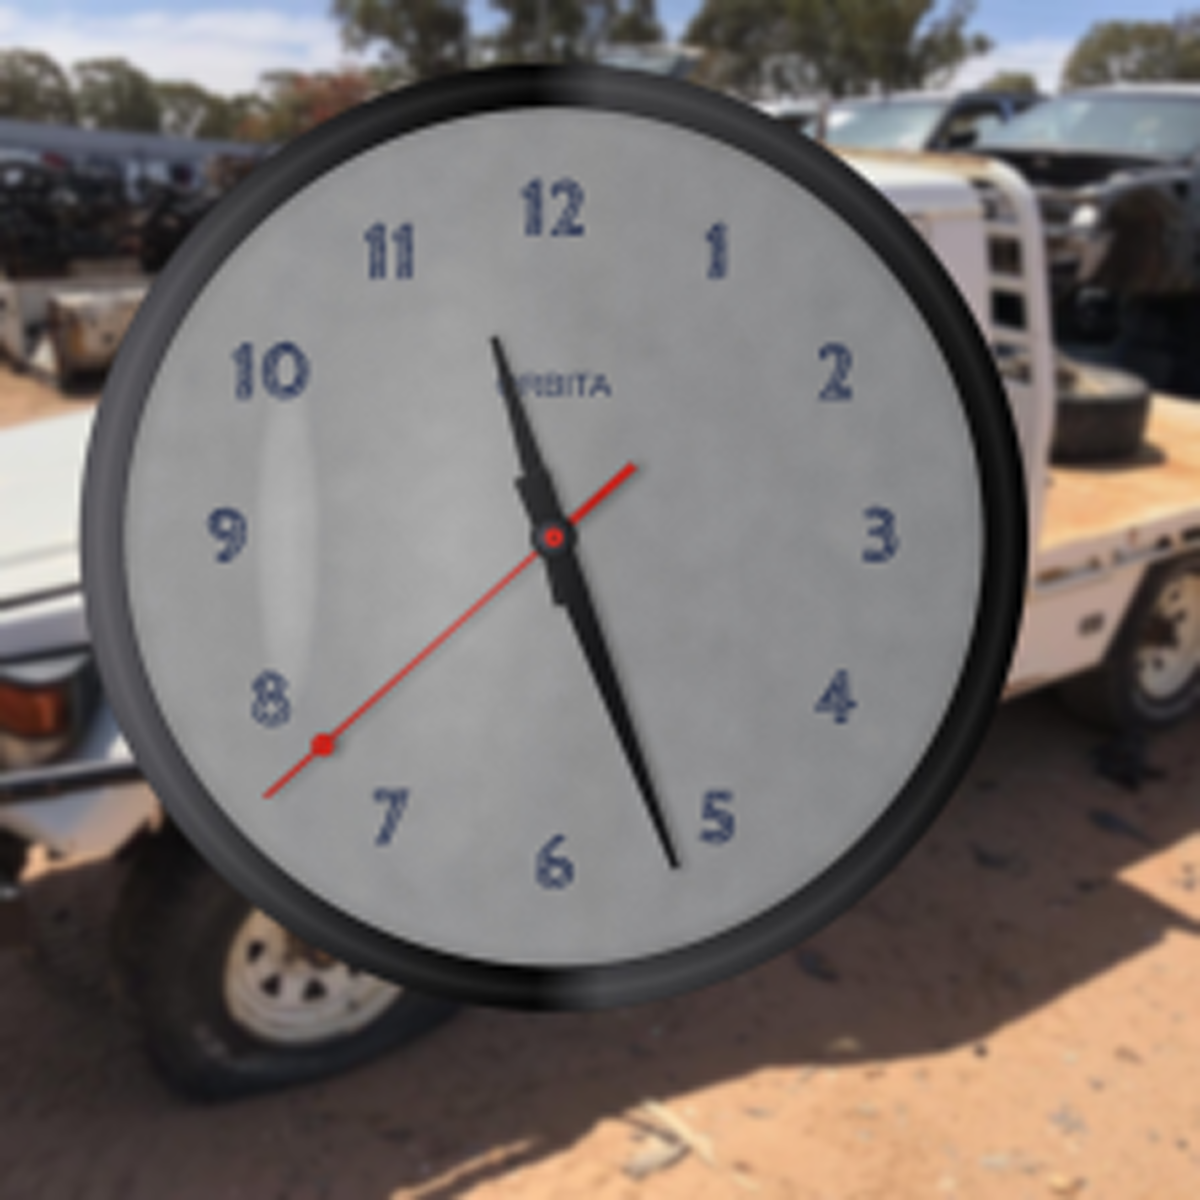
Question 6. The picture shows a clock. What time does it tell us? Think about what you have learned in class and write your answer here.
11:26:38
